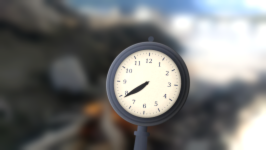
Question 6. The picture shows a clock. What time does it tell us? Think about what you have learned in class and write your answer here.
7:39
